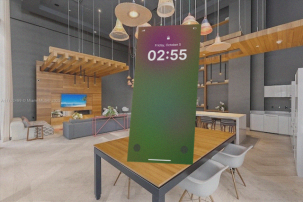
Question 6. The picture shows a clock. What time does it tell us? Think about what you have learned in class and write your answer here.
2:55
